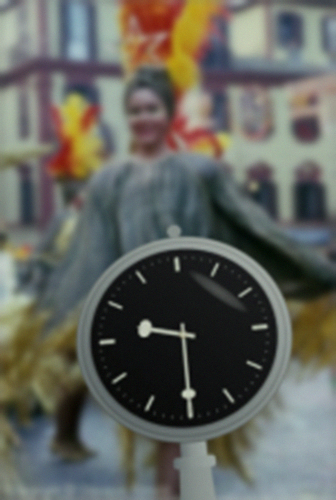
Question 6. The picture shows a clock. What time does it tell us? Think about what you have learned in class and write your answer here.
9:30
